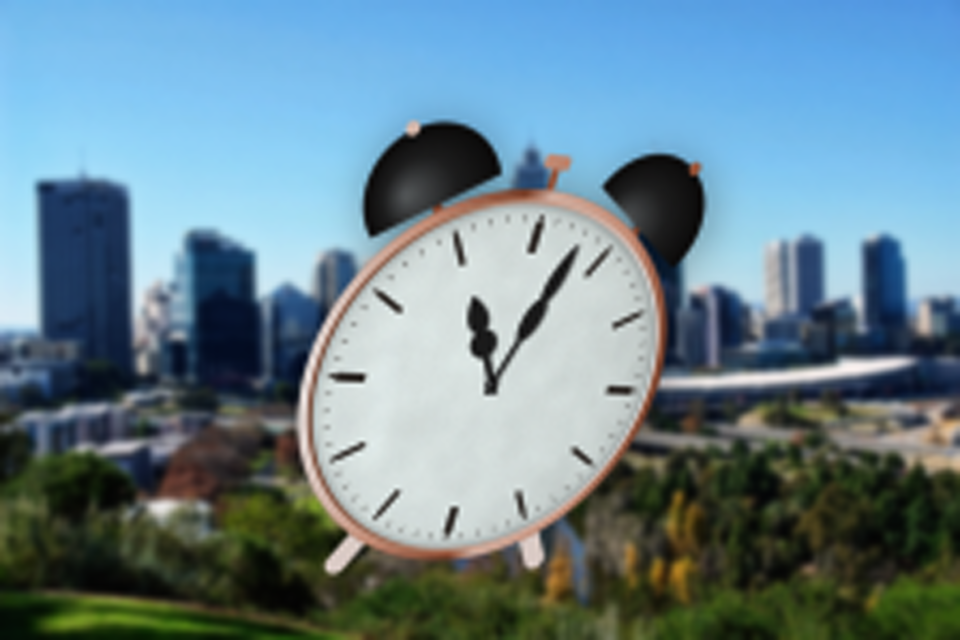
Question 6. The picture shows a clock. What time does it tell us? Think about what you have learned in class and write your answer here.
11:03
